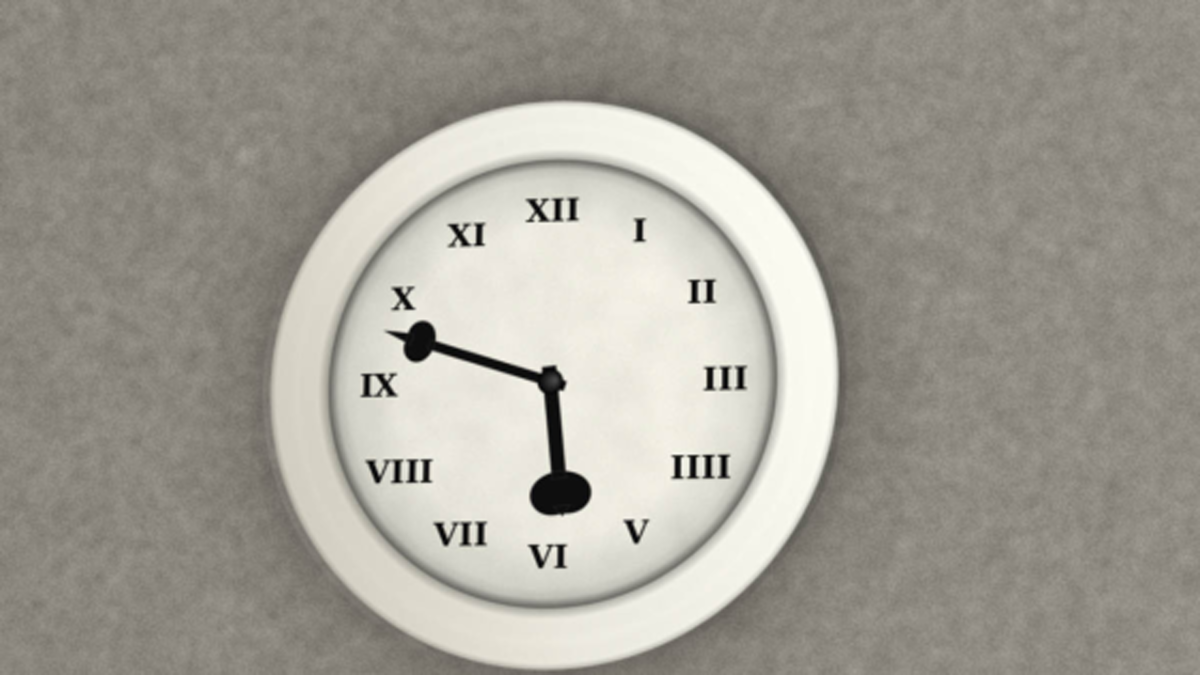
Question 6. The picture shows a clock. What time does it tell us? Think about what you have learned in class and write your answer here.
5:48
